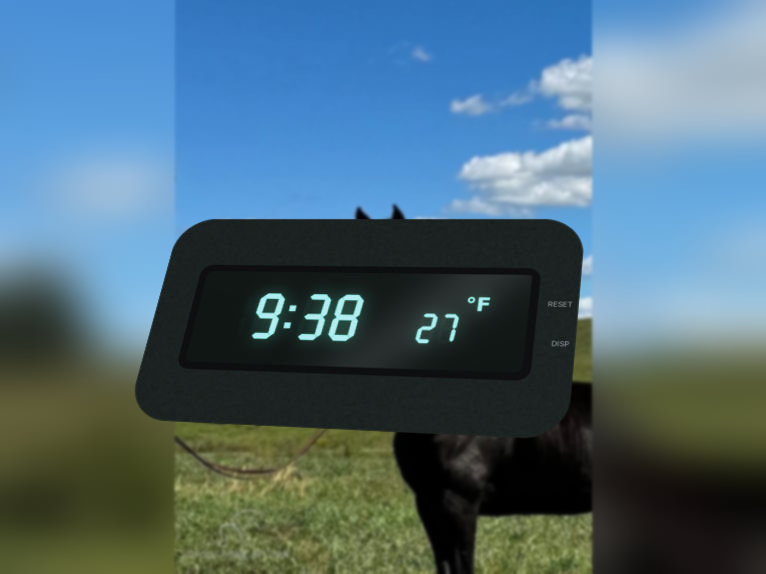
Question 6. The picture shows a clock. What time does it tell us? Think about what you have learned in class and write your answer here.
9:38
